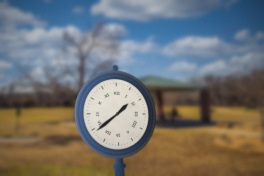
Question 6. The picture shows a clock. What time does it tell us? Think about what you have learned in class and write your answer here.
1:39
